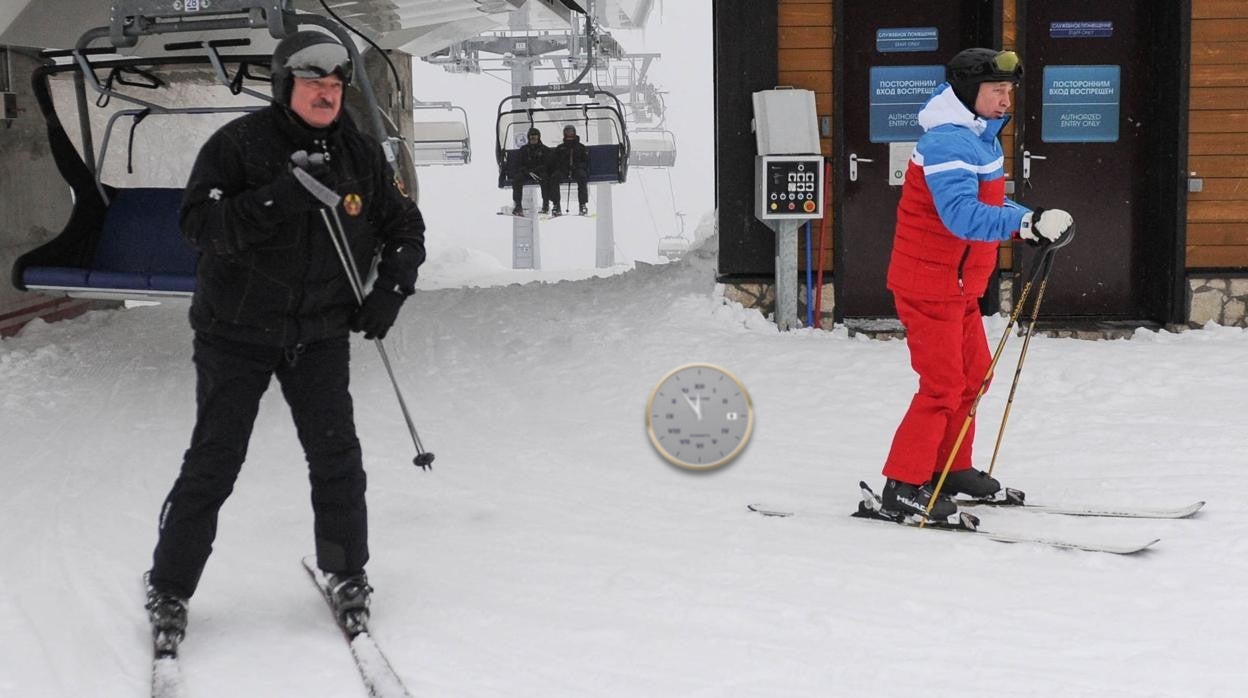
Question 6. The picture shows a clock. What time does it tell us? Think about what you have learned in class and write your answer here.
11:54
